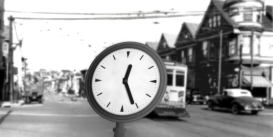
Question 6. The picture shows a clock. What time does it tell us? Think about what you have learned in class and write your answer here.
12:26
